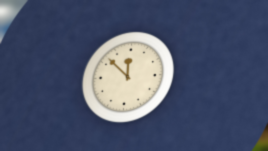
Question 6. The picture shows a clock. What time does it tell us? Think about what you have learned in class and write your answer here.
11:52
